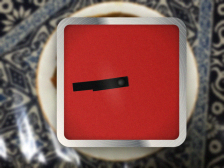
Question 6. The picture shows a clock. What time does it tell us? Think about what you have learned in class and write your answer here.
8:44
